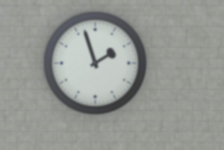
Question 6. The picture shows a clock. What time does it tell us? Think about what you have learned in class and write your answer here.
1:57
